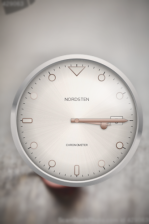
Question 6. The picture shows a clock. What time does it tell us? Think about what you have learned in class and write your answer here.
3:15
